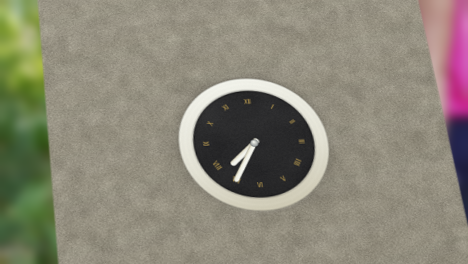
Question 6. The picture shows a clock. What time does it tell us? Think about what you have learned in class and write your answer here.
7:35
